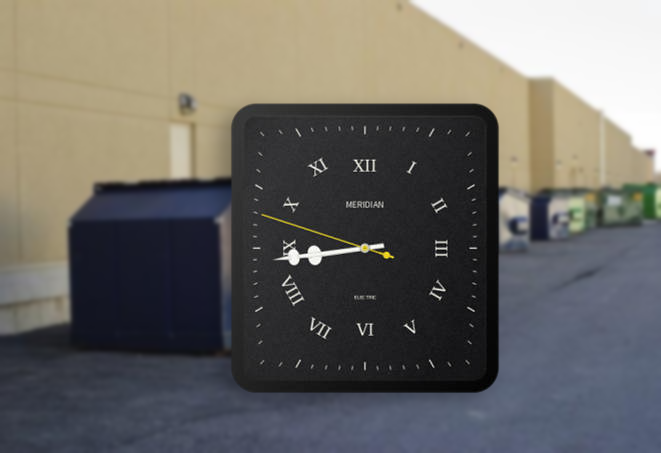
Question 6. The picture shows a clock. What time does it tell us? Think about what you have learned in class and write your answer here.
8:43:48
